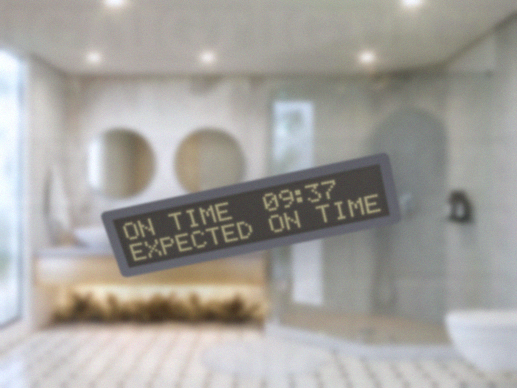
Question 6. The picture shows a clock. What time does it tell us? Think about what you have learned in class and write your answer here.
9:37
